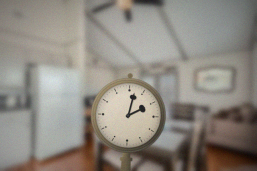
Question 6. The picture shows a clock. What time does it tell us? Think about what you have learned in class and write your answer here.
2:02
